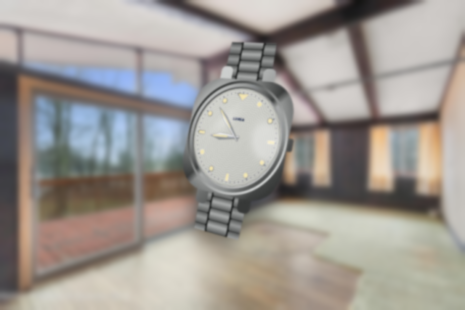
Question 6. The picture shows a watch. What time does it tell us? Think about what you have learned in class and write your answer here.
8:53
